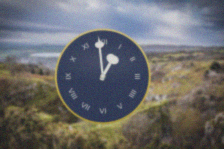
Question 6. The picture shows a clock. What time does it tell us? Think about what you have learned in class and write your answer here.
12:59
